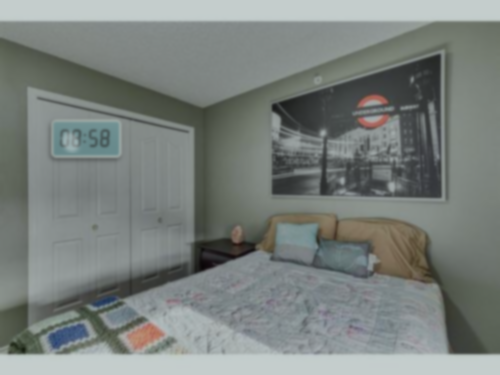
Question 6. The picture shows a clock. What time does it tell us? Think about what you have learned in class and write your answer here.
8:58
